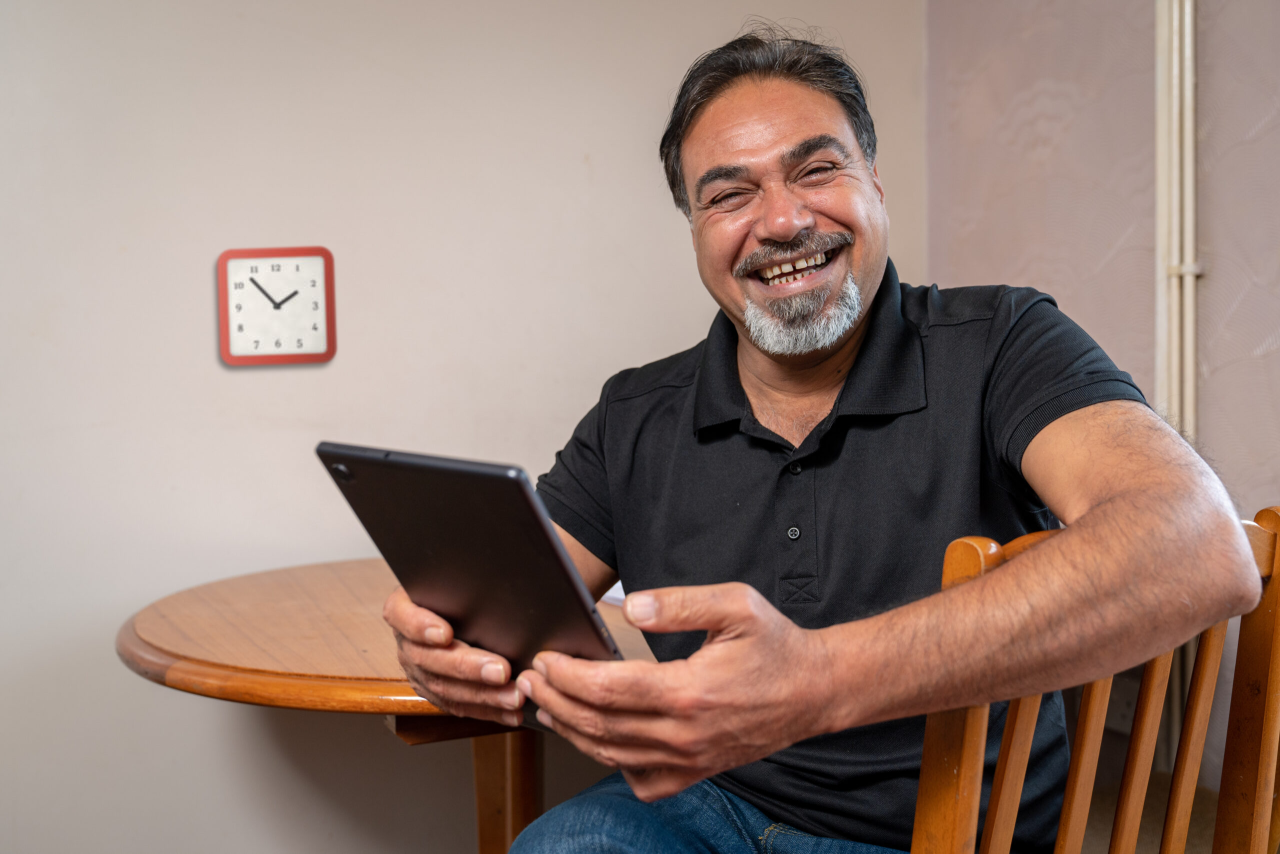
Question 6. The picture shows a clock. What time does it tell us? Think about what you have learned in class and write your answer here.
1:53
